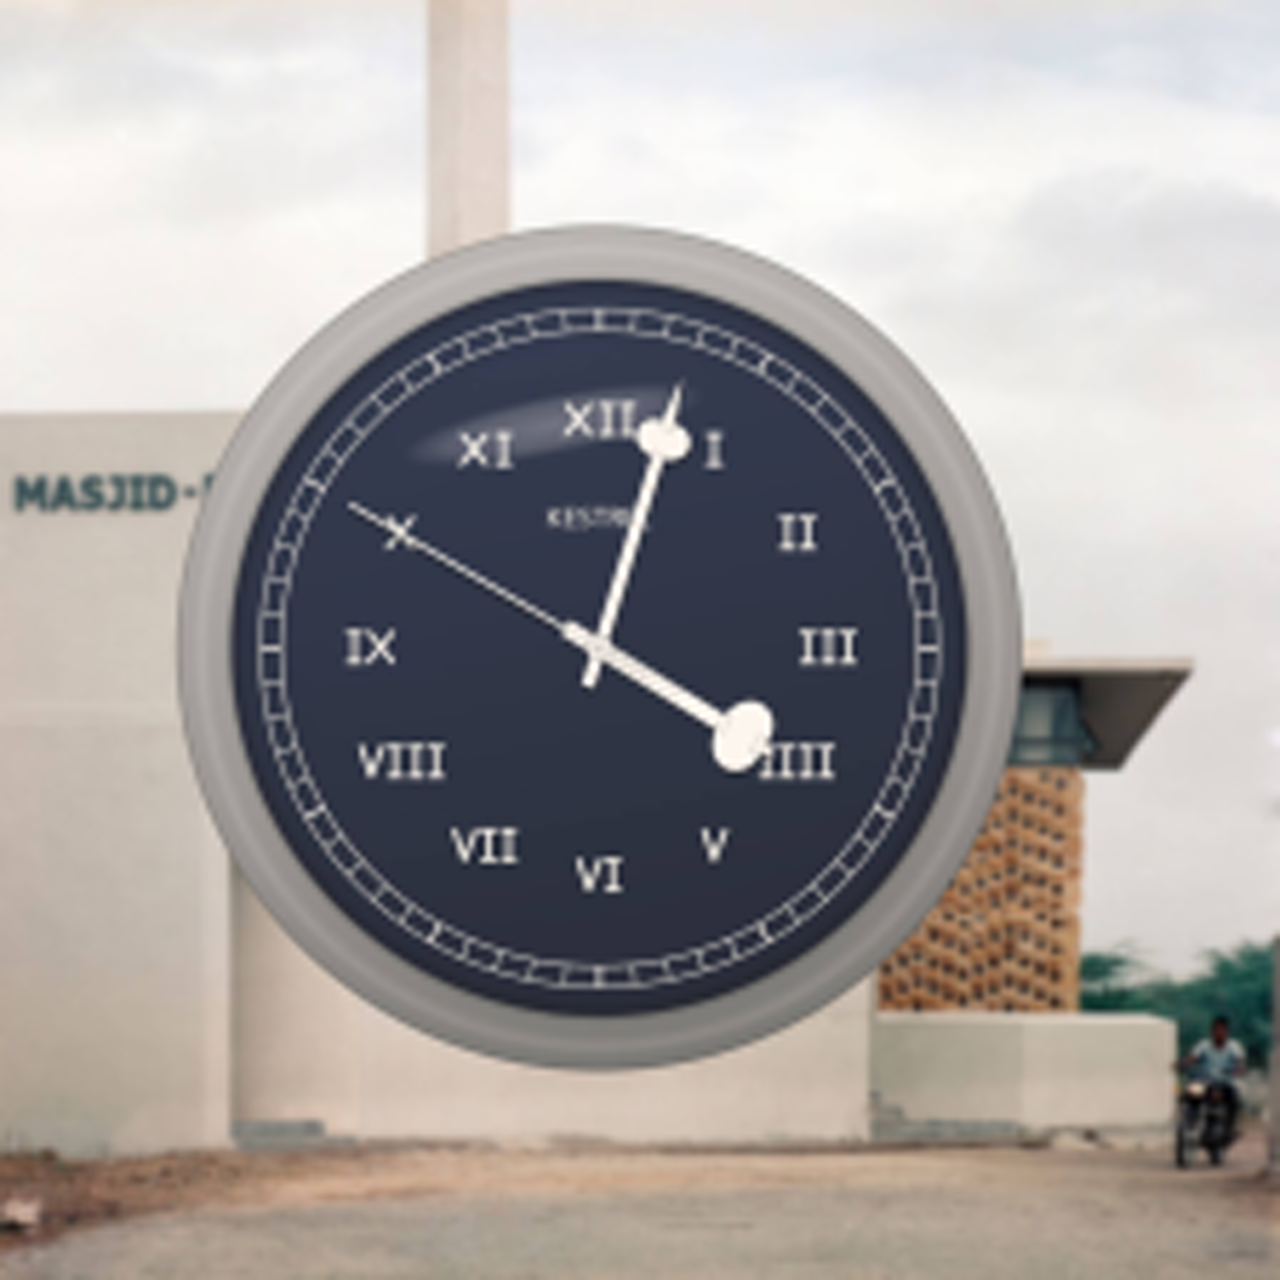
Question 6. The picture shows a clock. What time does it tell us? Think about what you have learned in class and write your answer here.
4:02:50
